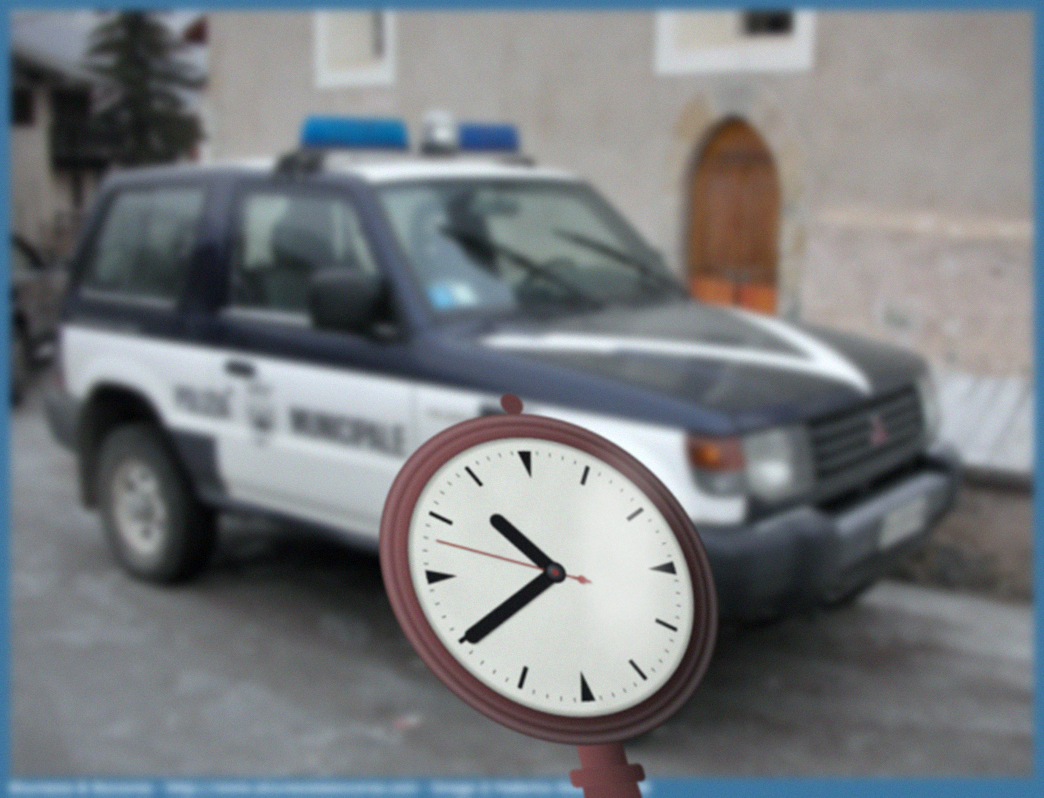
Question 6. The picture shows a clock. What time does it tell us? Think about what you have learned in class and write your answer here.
10:39:48
